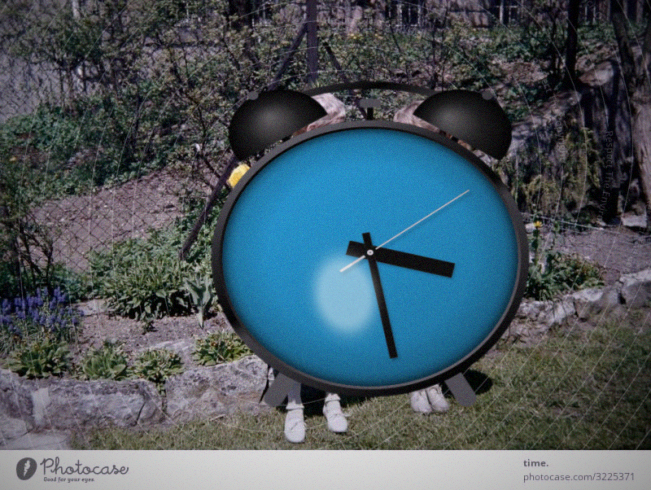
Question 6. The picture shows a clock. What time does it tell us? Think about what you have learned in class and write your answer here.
3:28:09
